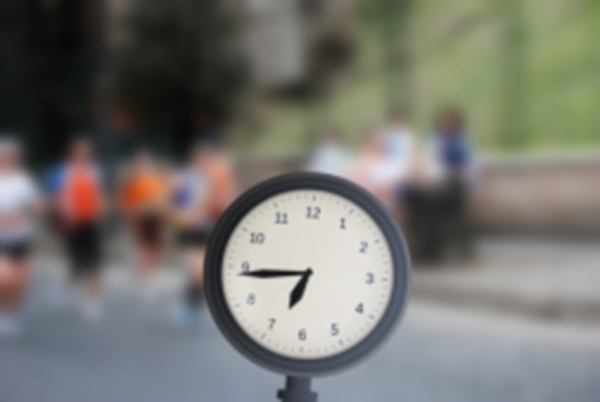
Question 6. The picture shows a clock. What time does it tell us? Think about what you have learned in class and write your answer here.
6:44
